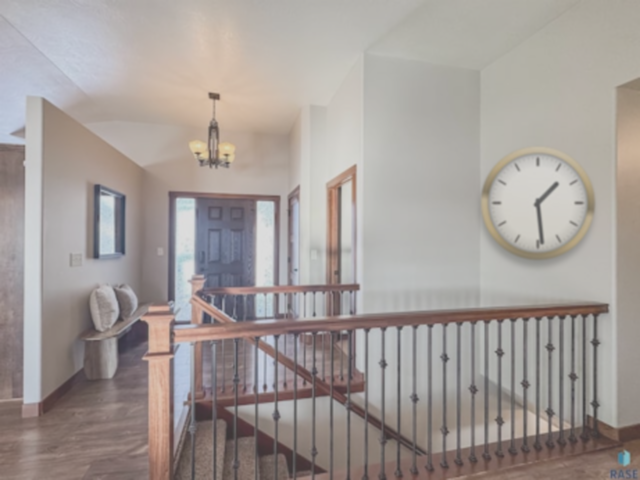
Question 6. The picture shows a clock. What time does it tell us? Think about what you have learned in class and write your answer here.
1:29
